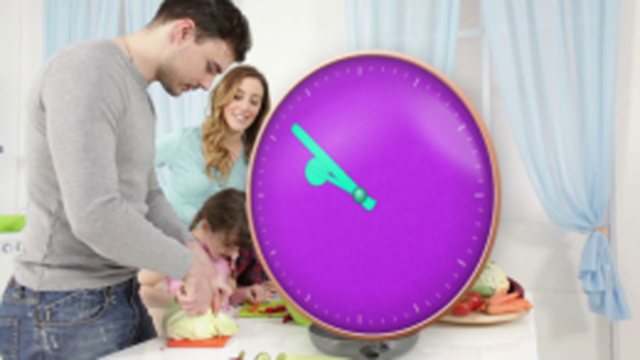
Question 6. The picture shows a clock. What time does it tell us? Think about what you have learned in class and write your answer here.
9:52
